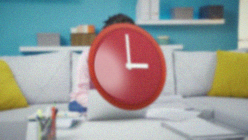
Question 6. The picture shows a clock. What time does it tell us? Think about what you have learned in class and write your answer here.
3:00
